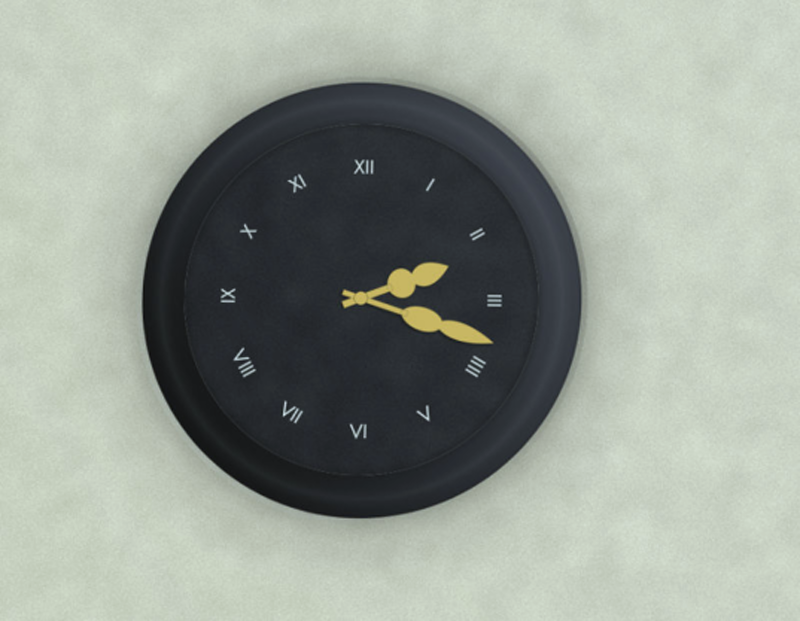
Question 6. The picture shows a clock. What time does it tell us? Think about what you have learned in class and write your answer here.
2:18
